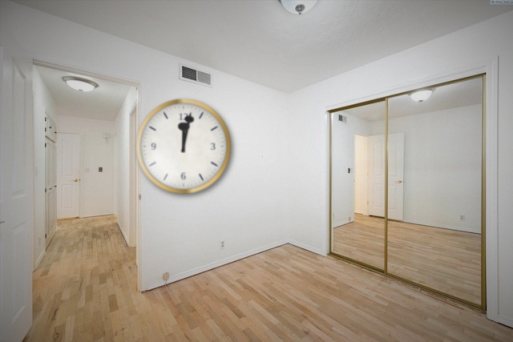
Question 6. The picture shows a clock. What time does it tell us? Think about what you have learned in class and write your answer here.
12:02
